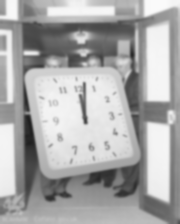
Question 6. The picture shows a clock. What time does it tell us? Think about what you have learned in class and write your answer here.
12:02
